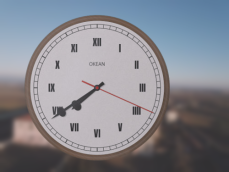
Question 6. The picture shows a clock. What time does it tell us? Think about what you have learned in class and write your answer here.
7:39:19
